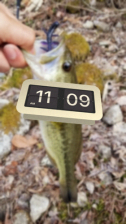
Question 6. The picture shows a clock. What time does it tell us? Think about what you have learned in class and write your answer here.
11:09
